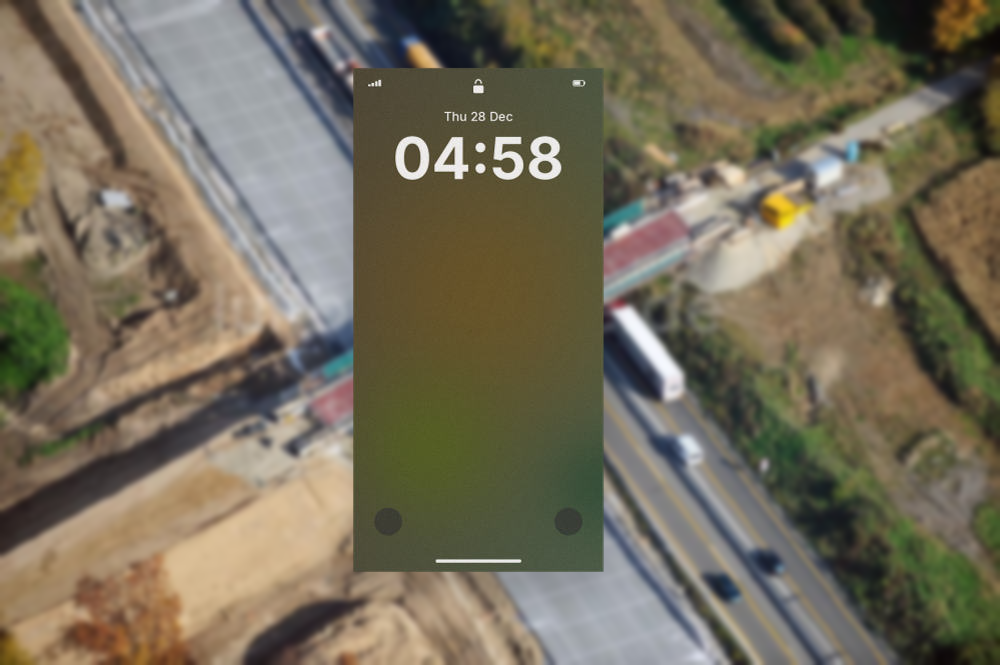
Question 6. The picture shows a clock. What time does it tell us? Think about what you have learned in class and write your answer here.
4:58
